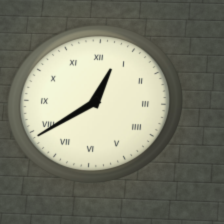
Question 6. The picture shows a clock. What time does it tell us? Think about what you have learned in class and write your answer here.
12:39
